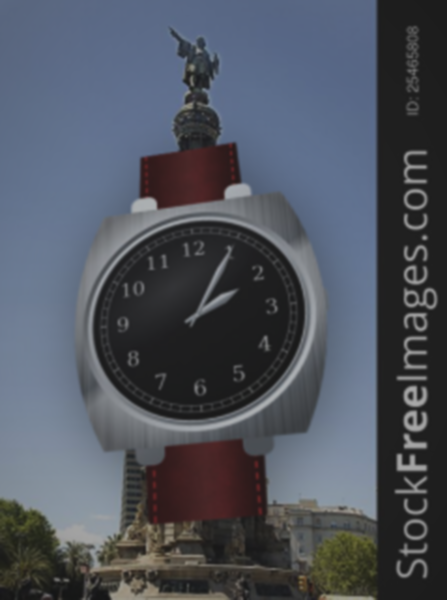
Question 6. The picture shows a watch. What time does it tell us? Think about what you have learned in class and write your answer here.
2:05
